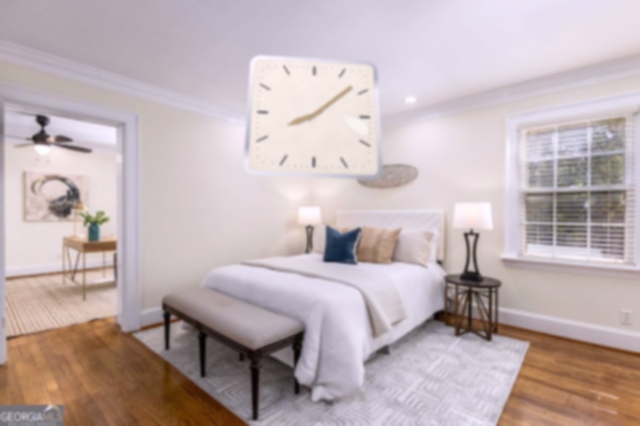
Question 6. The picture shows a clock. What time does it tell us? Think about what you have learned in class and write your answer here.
8:08
